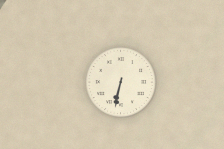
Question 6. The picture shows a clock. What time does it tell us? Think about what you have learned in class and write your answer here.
6:32
